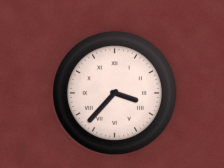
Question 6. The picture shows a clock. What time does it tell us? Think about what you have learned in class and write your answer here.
3:37
